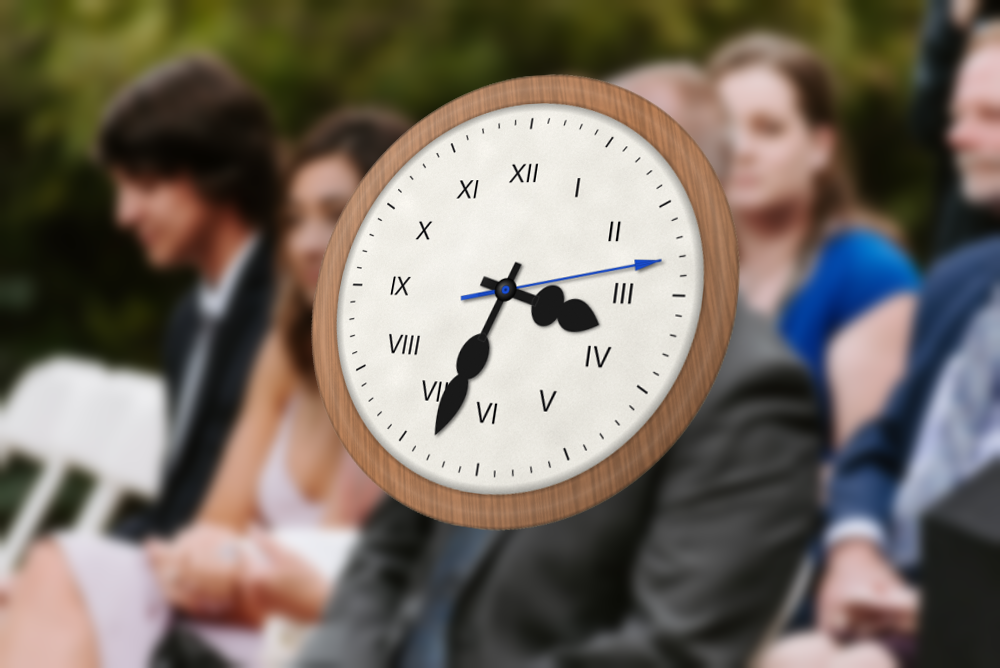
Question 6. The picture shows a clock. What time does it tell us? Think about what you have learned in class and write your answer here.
3:33:13
